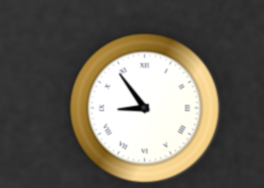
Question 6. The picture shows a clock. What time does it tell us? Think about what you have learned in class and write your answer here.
8:54
